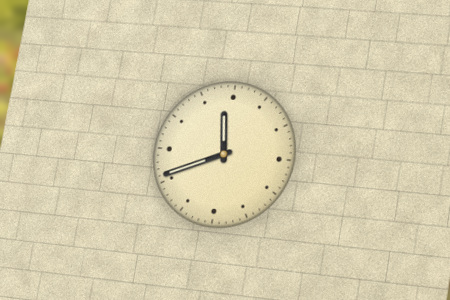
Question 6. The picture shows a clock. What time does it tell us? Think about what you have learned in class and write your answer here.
11:41
